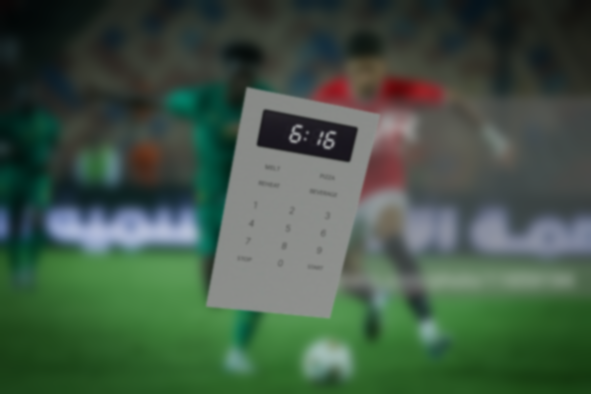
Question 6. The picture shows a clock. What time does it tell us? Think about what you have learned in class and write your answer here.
6:16
